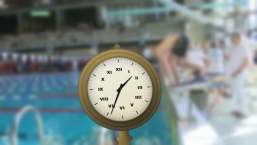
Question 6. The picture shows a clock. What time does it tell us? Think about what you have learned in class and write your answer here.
1:34
